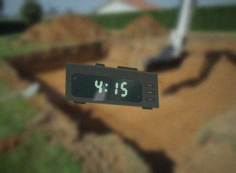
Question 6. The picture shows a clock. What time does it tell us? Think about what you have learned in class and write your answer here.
4:15
